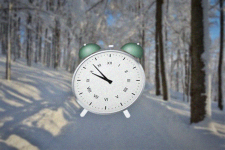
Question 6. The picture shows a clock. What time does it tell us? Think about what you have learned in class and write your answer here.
9:53
